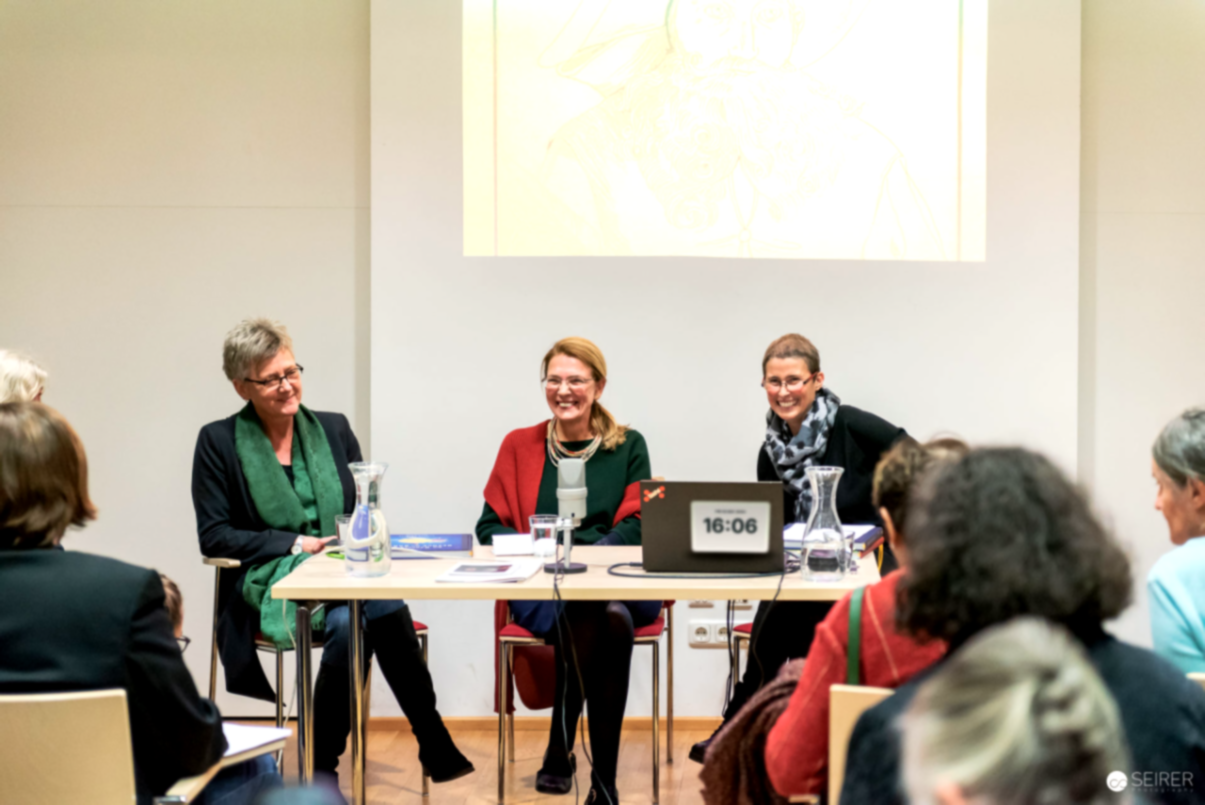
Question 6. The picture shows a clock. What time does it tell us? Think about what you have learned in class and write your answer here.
16:06
